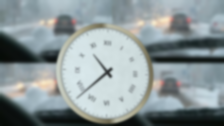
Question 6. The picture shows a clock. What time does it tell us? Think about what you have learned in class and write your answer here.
10:38
